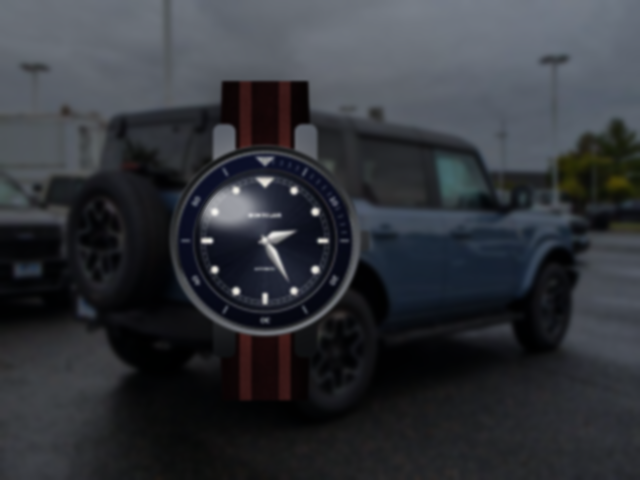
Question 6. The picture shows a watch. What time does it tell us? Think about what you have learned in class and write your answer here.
2:25
